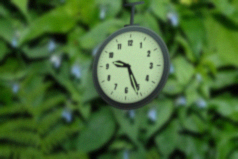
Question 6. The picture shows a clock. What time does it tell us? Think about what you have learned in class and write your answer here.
9:26
